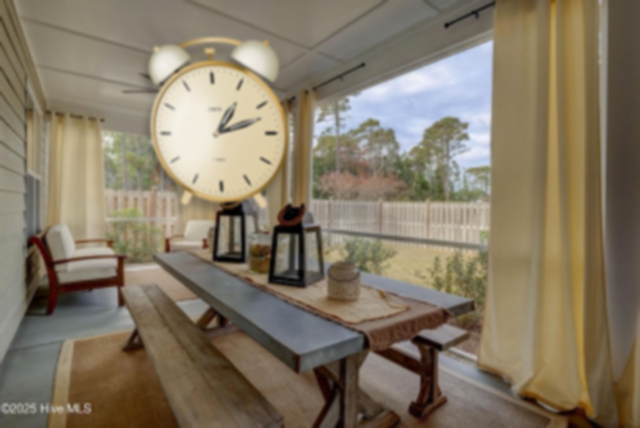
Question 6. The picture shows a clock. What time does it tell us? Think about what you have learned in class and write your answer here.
1:12
